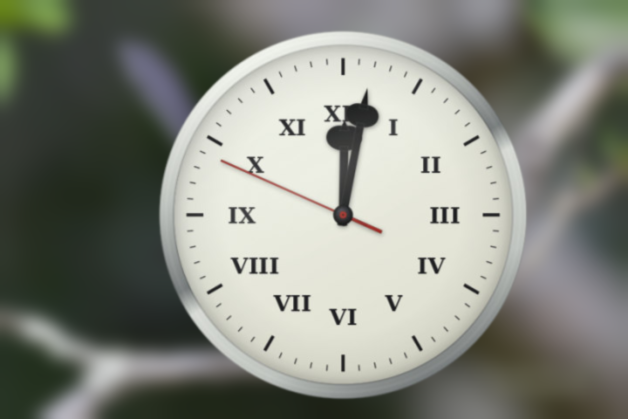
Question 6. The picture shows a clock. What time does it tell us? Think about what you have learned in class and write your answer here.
12:01:49
